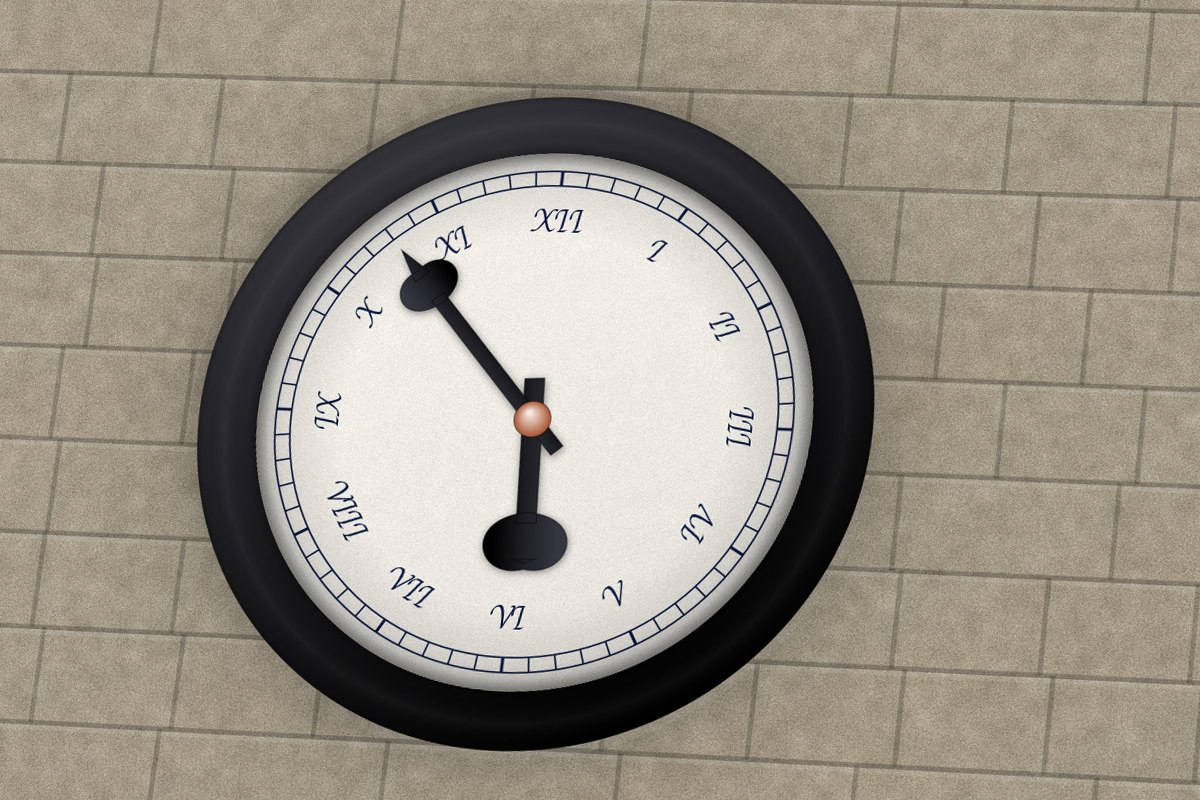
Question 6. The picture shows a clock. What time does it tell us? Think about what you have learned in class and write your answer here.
5:53
